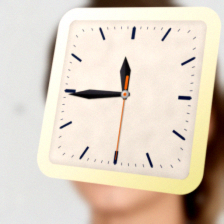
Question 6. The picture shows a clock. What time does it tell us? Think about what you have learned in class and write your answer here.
11:44:30
